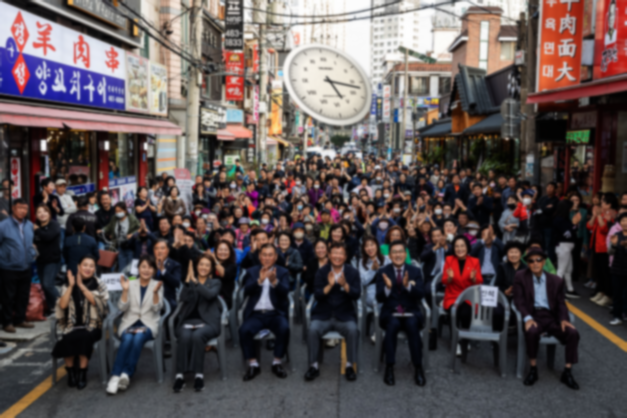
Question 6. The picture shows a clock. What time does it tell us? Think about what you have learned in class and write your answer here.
5:17
